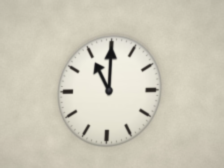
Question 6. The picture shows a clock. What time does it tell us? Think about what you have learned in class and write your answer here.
11:00
